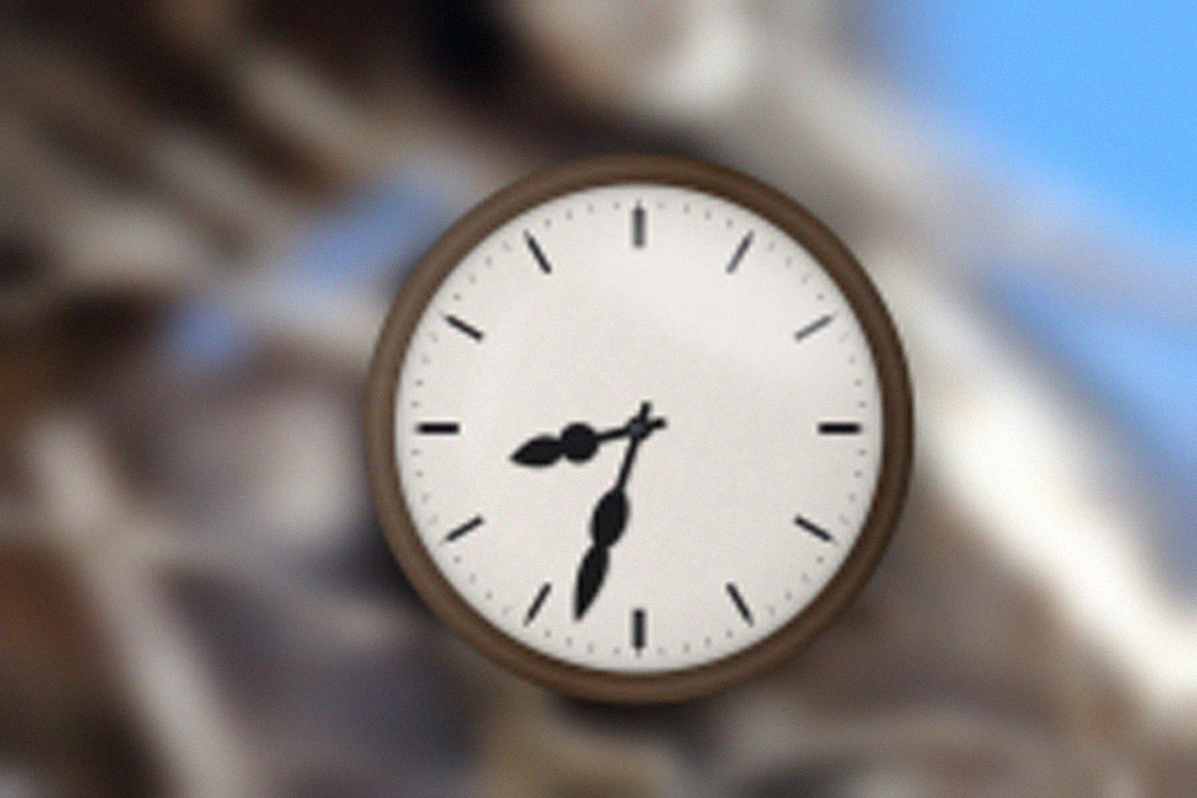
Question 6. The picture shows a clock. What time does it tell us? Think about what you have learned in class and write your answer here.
8:33
